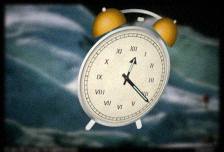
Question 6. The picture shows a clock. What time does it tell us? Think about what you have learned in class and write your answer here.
12:21
